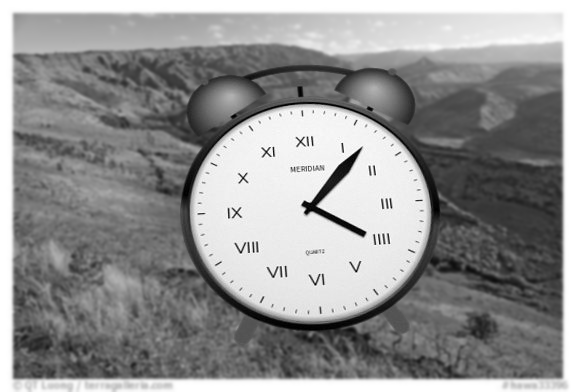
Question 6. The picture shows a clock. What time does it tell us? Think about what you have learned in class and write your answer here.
4:07
